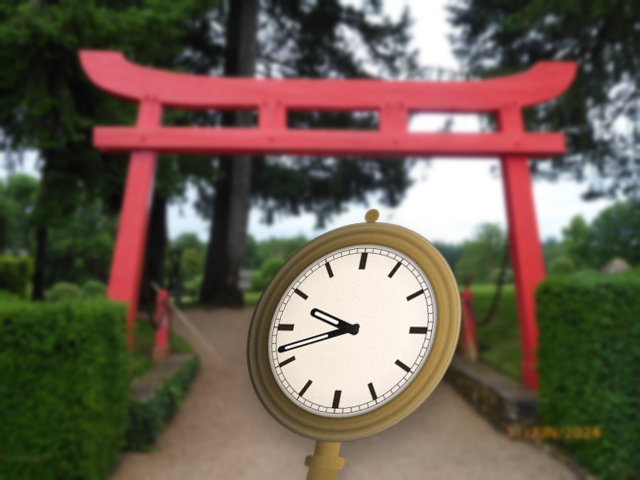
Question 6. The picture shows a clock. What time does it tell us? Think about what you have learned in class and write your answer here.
9:42
